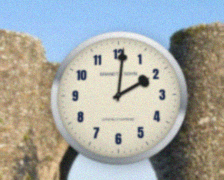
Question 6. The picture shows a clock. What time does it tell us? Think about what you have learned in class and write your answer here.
2:01
